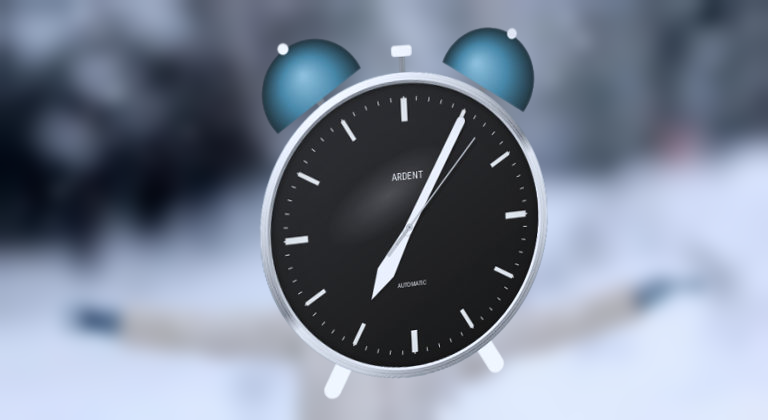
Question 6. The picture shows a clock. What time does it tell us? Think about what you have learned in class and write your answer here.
7:05:07
